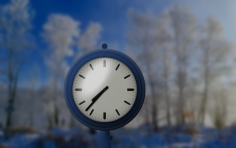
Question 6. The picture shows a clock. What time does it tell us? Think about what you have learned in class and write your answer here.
7:37
